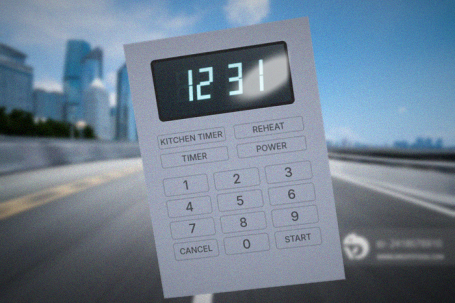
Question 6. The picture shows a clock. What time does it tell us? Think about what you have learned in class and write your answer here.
12:31
